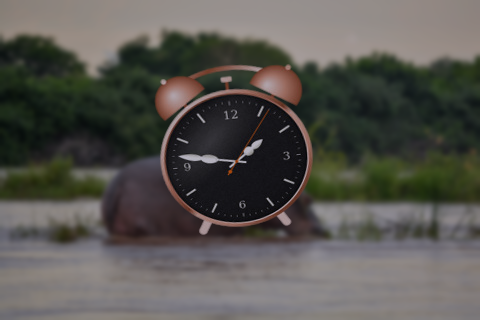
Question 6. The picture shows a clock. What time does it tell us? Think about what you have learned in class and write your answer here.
1:47:06
